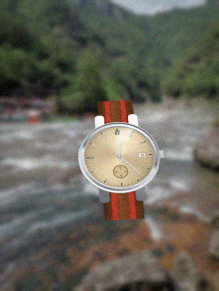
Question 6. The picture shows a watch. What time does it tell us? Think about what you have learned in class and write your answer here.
12:23
